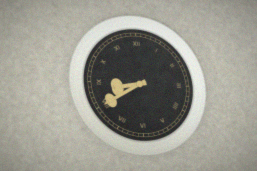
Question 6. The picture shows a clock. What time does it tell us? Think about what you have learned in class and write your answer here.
8:40
